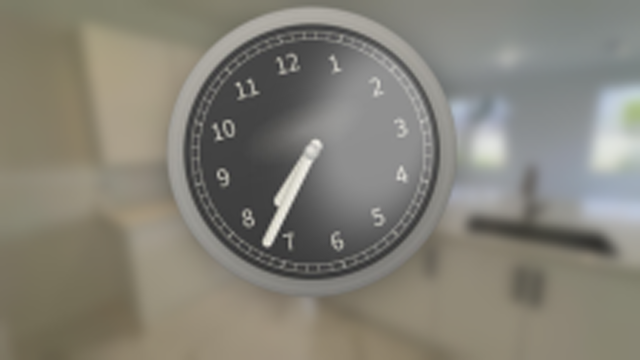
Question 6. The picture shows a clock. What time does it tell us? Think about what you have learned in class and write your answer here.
7:37
